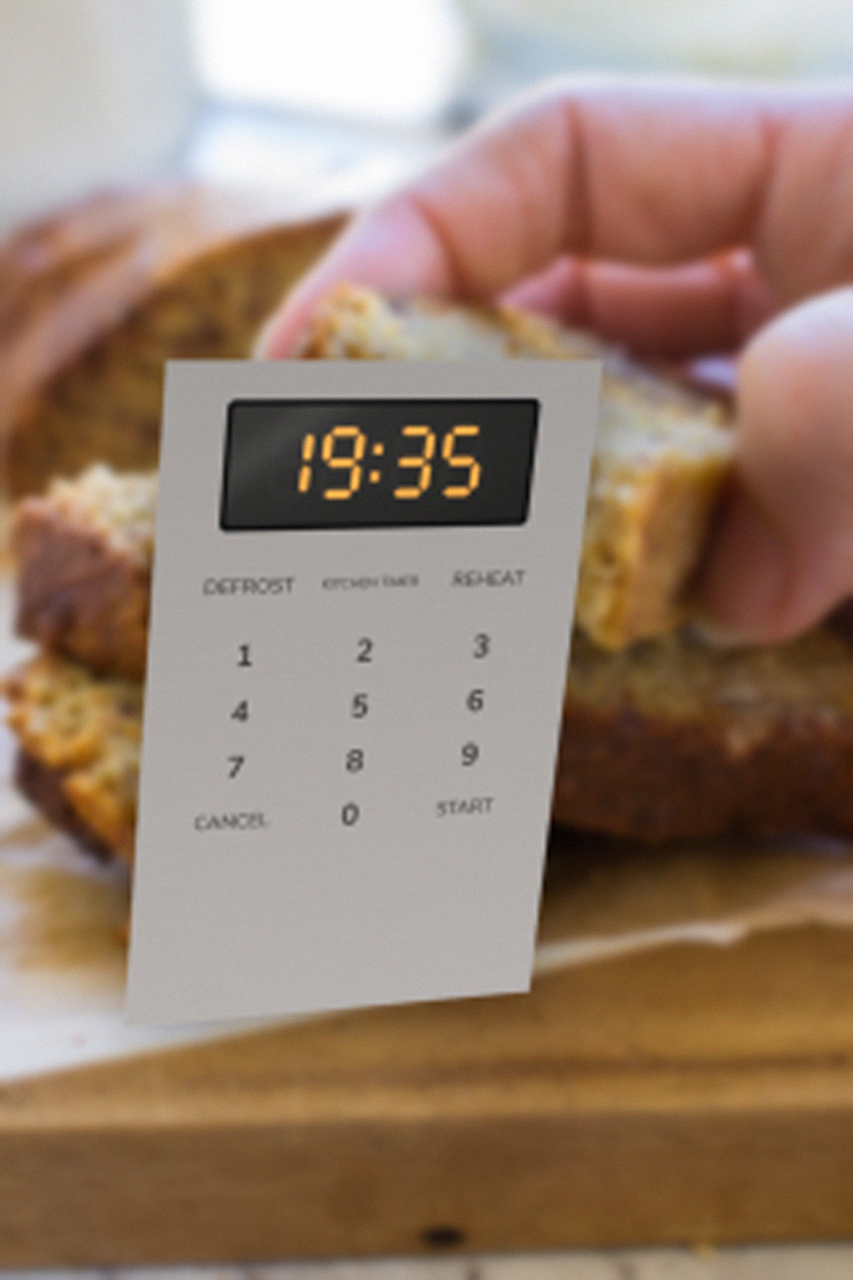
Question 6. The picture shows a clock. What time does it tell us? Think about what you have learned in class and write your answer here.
19:35
